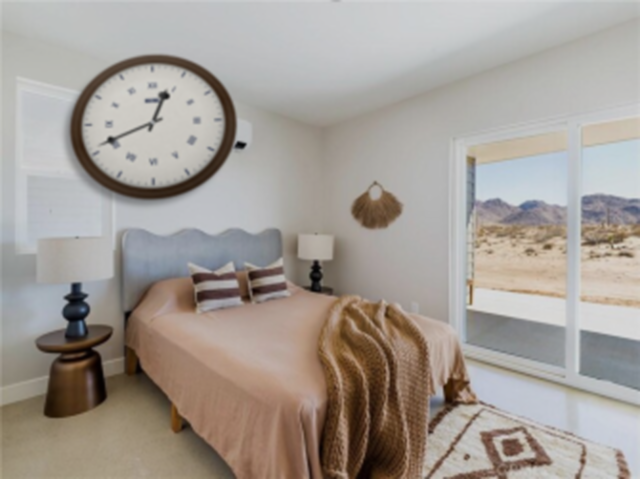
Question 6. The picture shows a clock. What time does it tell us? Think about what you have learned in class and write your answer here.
12:41
